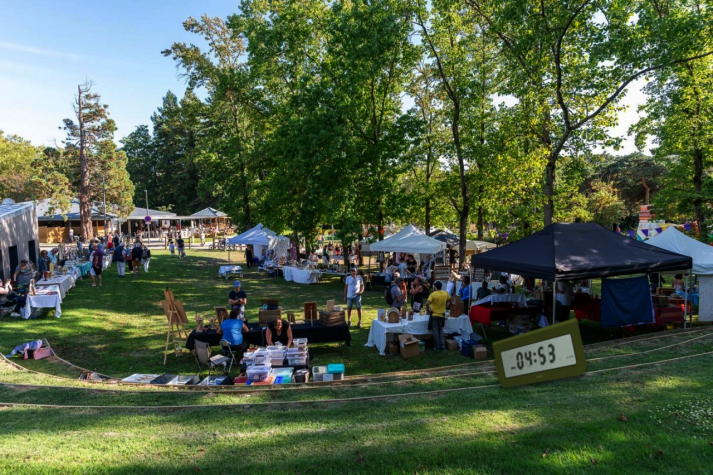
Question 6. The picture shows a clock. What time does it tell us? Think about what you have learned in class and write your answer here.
4:53
